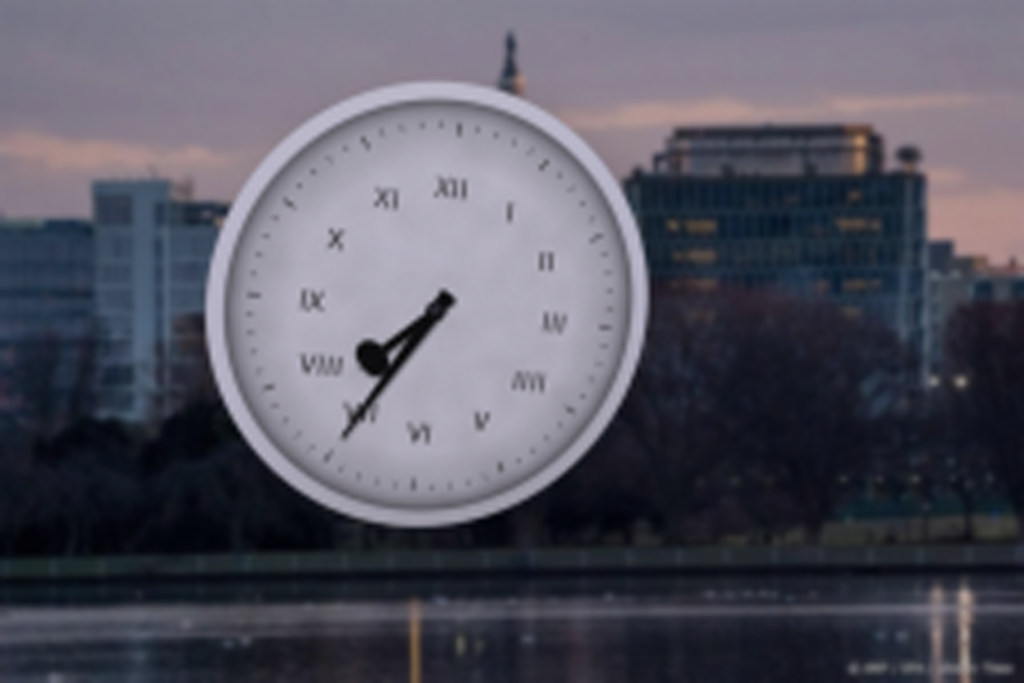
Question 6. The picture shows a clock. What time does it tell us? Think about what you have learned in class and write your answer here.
7:35
